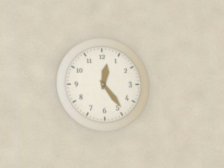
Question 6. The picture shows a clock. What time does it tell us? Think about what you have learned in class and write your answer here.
12:24
